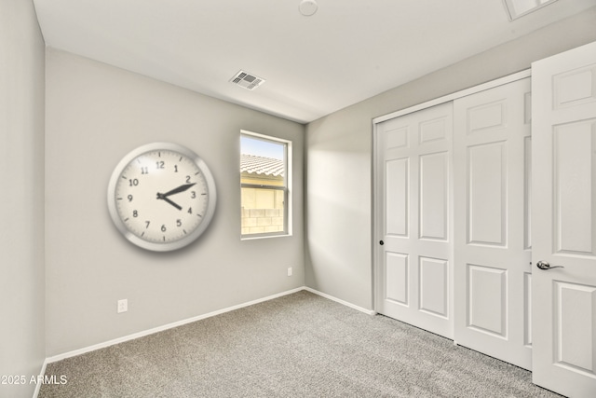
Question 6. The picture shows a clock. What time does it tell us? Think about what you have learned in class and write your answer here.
4:12
